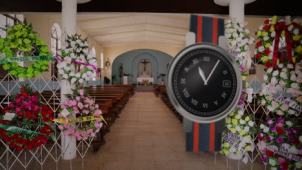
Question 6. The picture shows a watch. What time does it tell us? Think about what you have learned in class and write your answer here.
11:05
